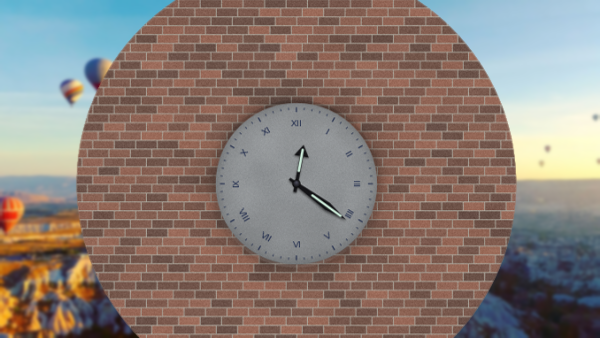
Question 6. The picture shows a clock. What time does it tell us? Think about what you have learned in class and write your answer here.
12:21
